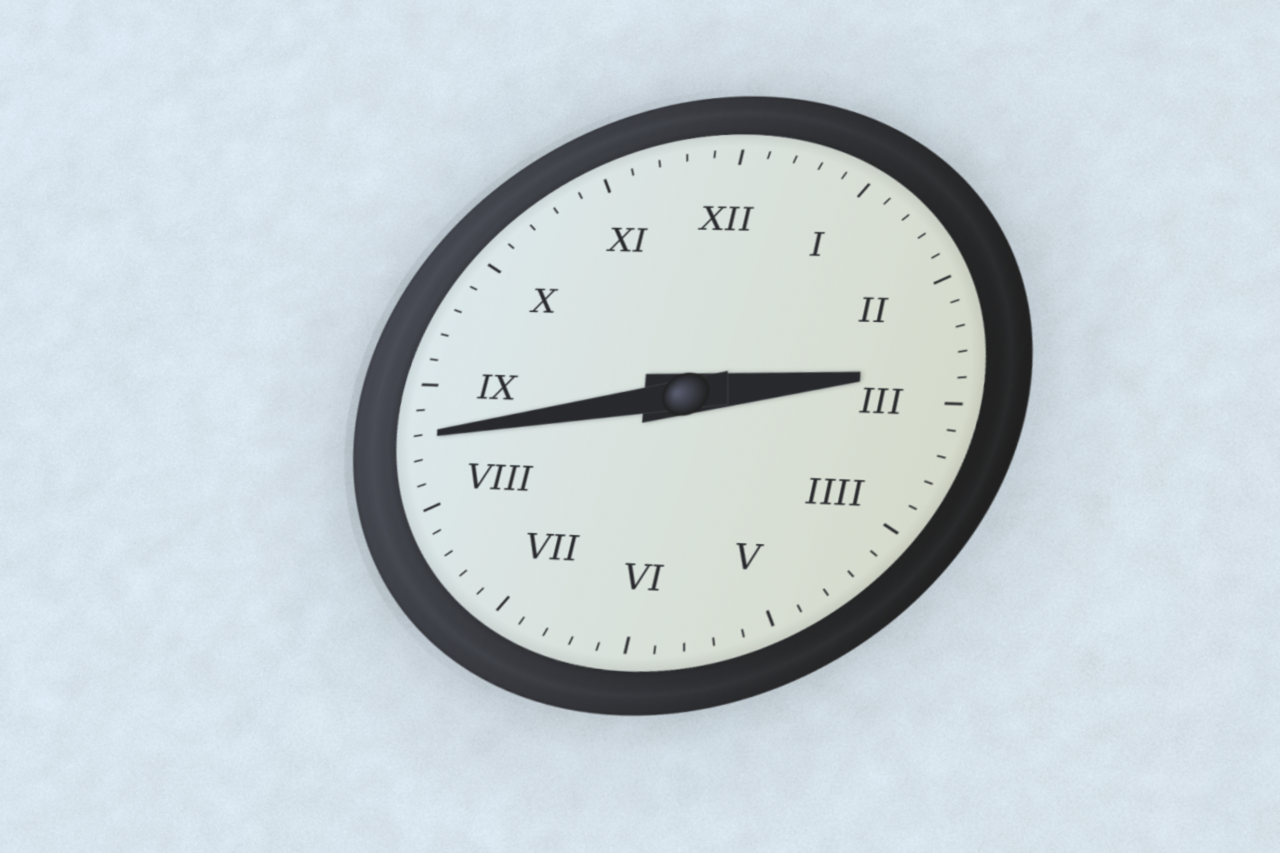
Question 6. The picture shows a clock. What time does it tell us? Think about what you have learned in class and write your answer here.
2:43
